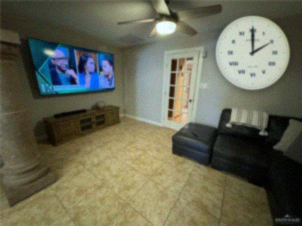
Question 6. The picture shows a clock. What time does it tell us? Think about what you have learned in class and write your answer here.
2:00
